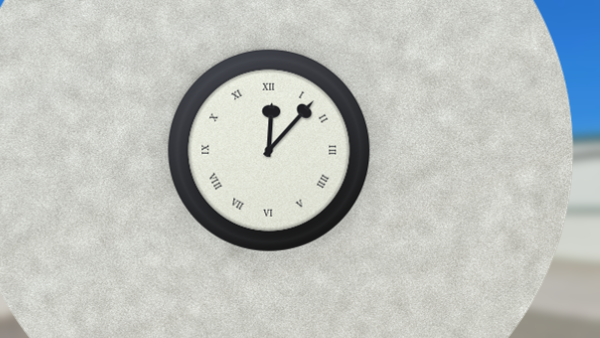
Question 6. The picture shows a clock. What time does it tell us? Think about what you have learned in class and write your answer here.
12:07
